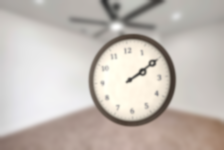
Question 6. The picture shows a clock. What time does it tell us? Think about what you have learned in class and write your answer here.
2:10
